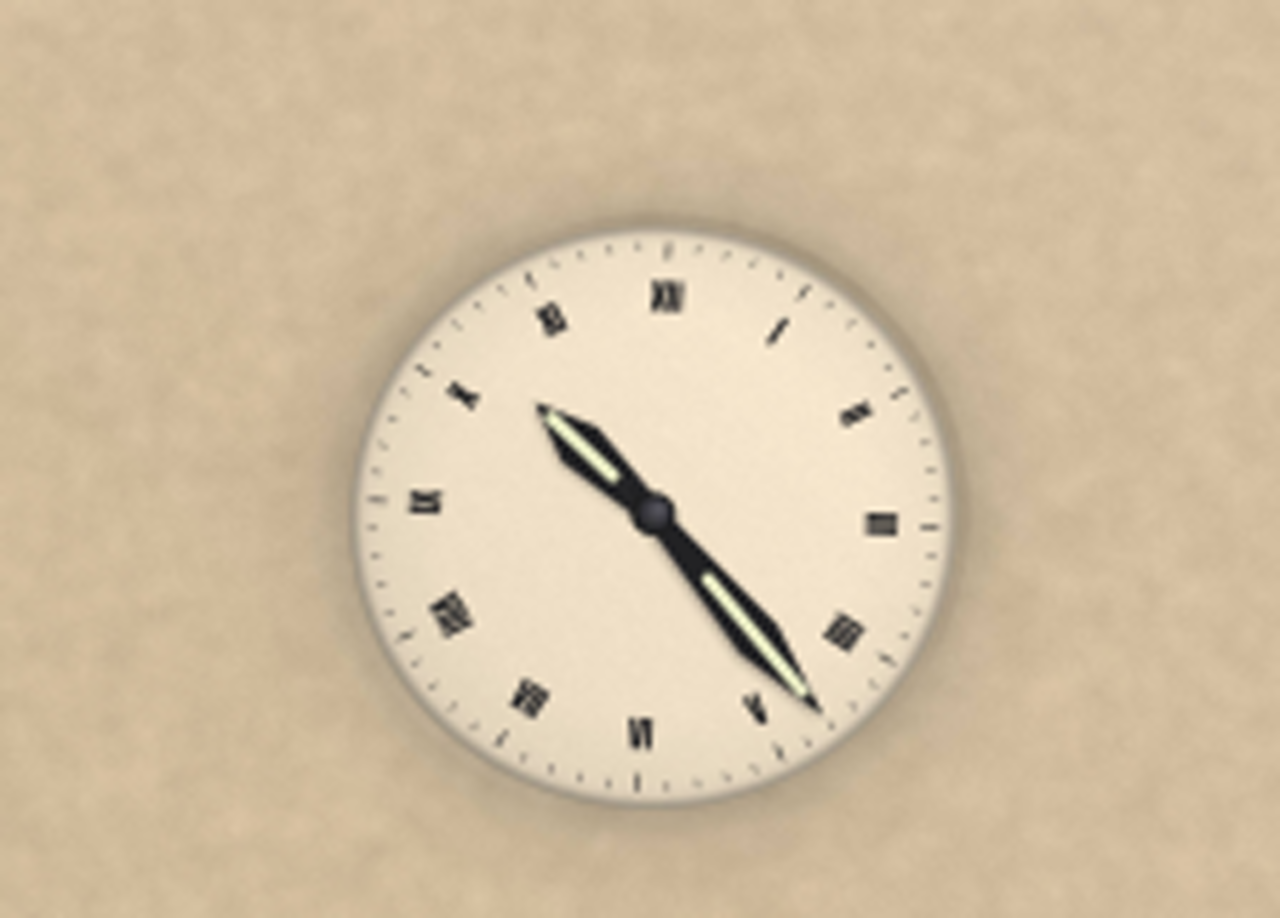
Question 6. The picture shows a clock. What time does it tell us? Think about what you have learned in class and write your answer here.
10:23
